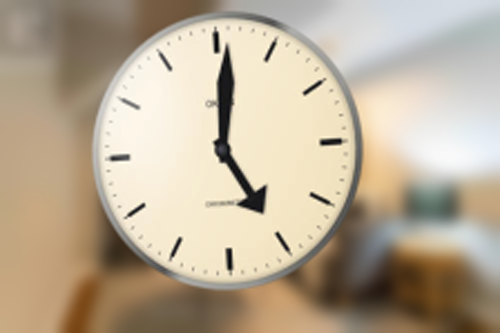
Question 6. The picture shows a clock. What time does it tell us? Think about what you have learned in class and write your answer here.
5:01
